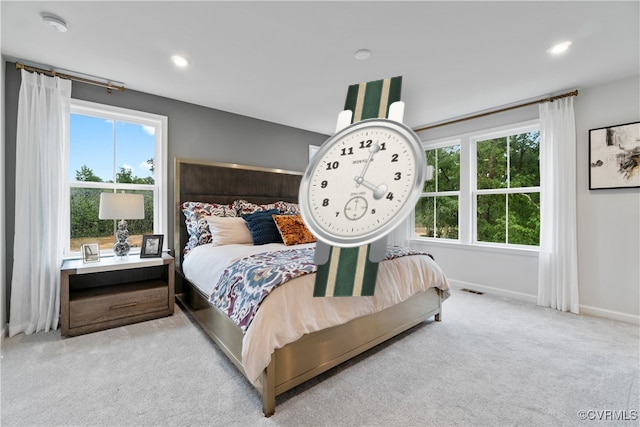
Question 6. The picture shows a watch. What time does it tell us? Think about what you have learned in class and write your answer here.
4:03
